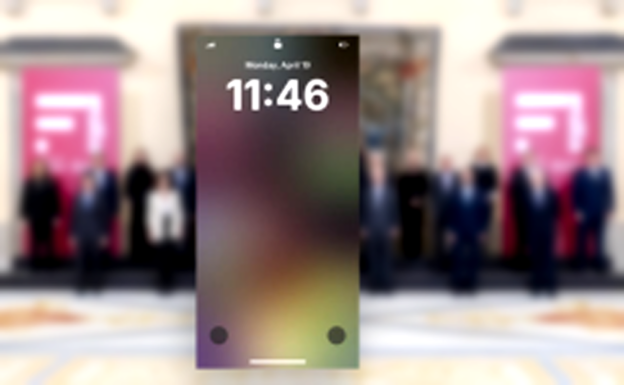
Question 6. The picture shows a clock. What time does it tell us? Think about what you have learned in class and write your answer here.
11:46
